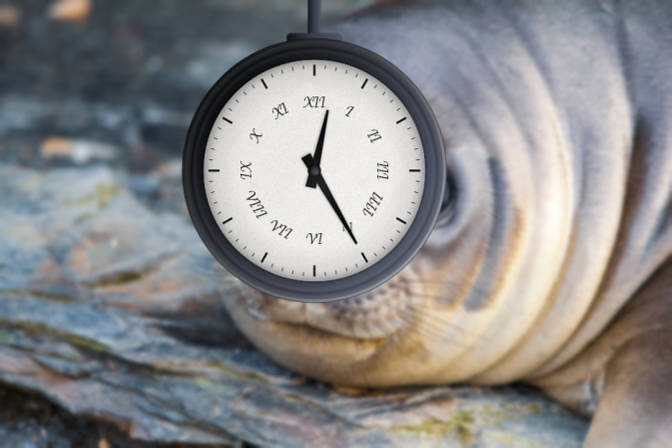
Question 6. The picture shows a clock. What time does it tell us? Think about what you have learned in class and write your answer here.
12:25
